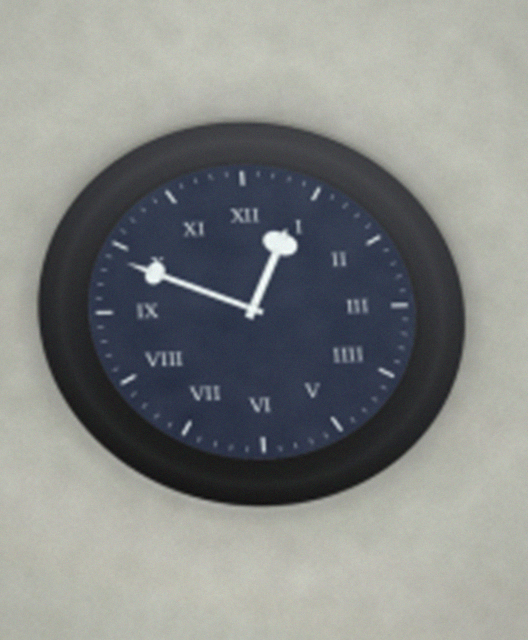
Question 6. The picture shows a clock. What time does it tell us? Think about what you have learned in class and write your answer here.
12:49
